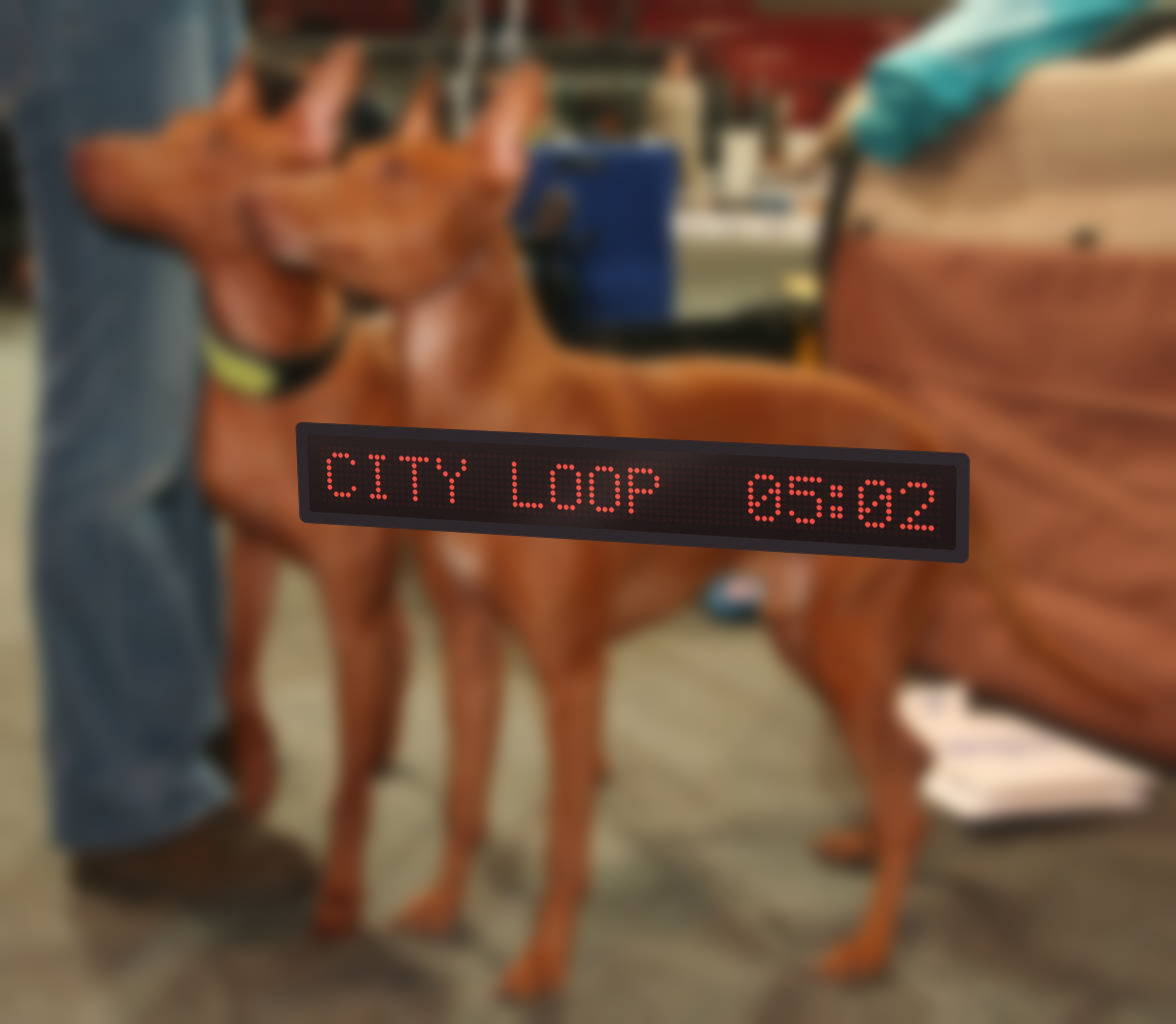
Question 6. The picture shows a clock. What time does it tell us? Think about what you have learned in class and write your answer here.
5:02
